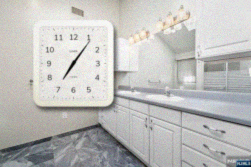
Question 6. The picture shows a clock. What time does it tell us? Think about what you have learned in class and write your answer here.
7:06
